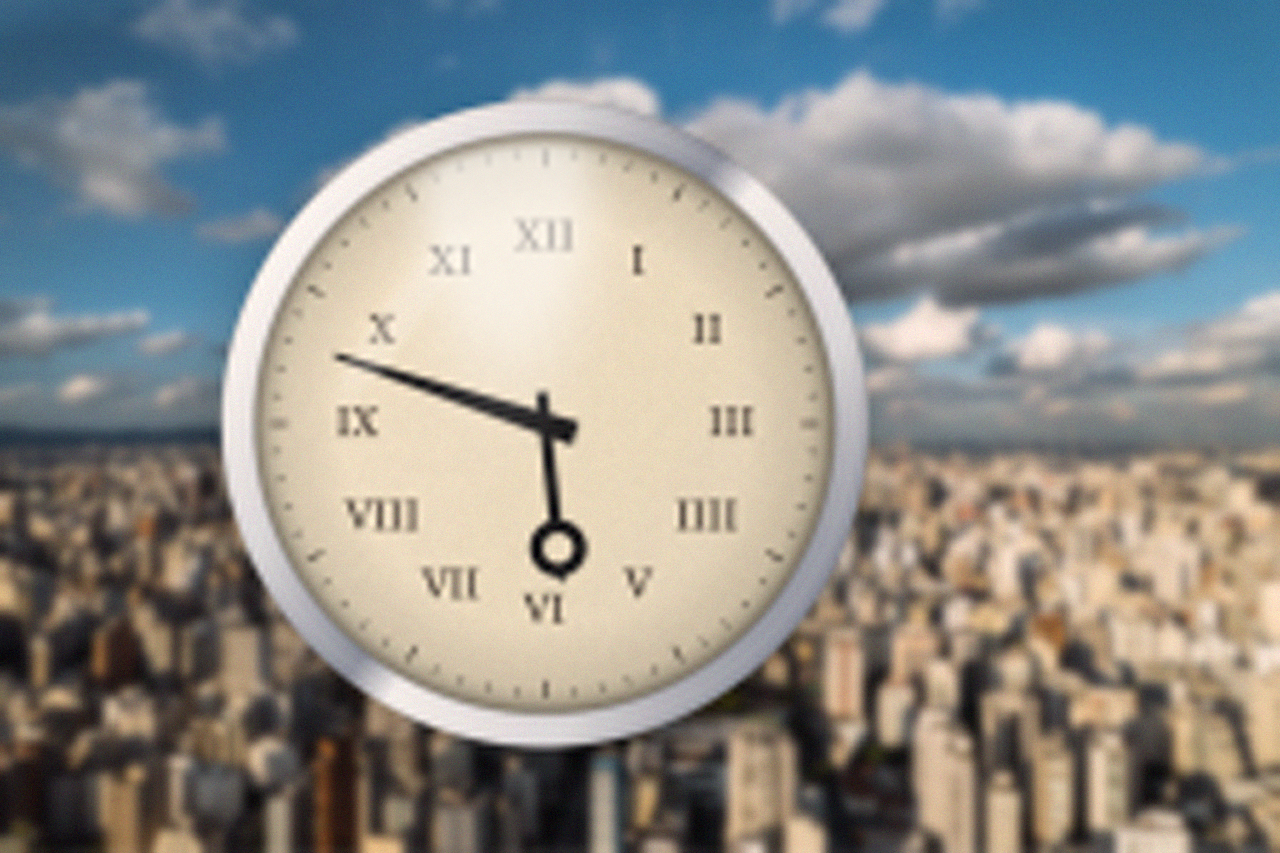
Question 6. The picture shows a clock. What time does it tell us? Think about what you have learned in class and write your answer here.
5:48
